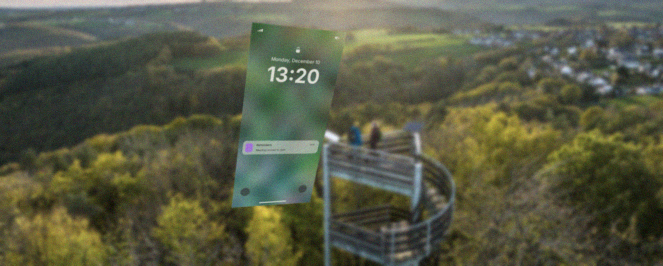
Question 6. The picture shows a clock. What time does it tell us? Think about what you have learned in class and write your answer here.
13:20
